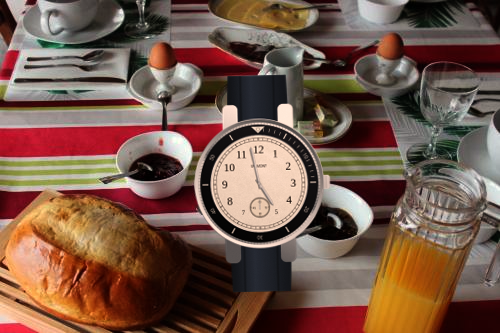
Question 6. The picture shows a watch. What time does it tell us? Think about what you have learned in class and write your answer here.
4:58
